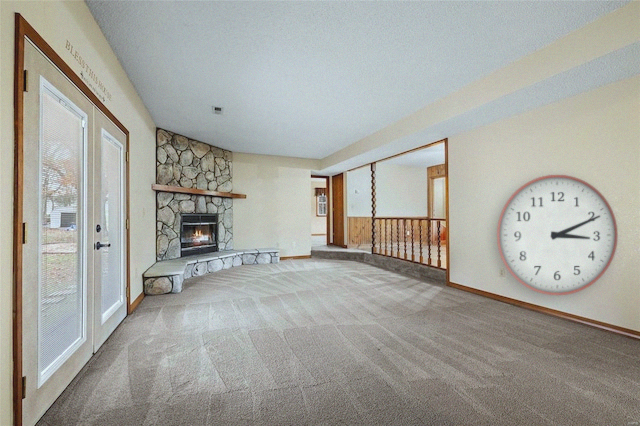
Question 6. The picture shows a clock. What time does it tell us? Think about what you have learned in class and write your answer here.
3:11
